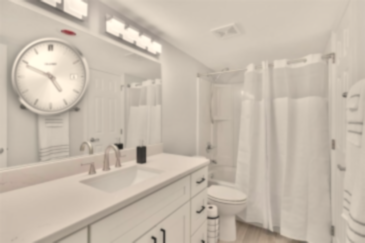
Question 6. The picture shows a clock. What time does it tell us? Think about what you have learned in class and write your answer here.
4:49
